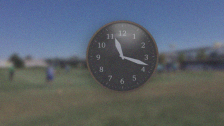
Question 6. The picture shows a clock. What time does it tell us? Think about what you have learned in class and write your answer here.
11:18
